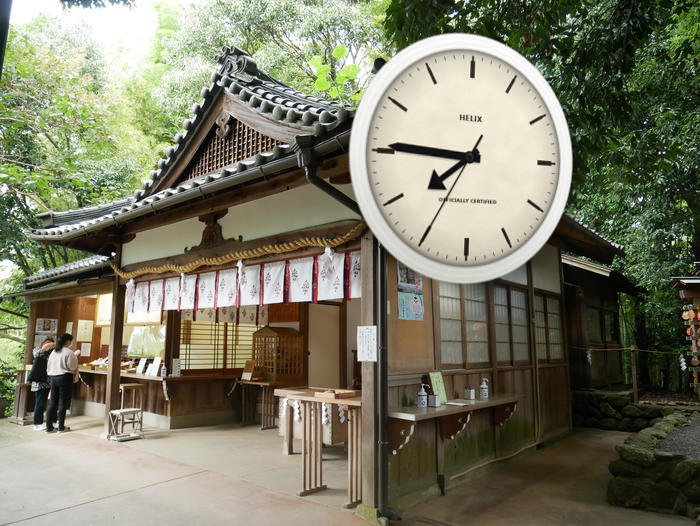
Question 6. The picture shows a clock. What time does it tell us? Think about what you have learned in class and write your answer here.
7:45:35
